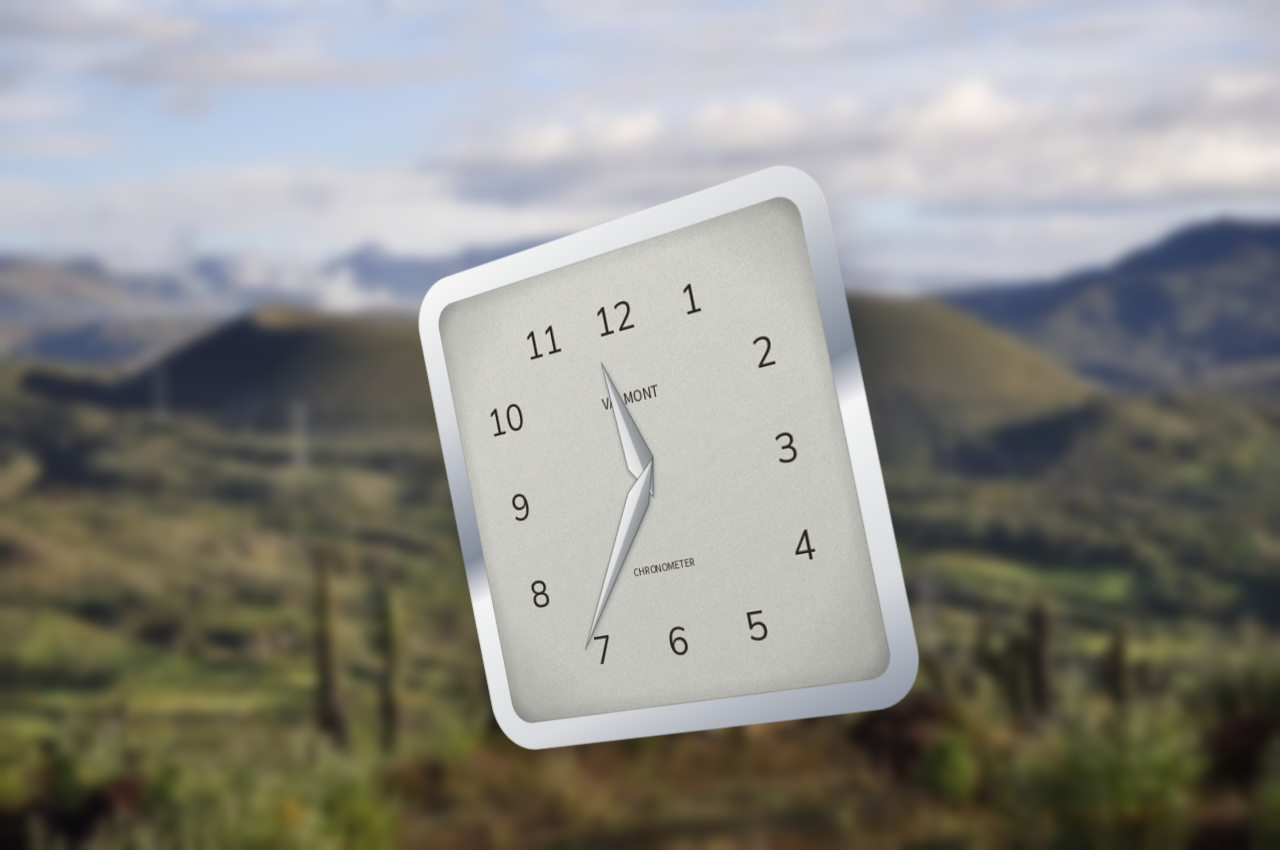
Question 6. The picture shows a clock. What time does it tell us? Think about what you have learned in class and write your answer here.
11:36
